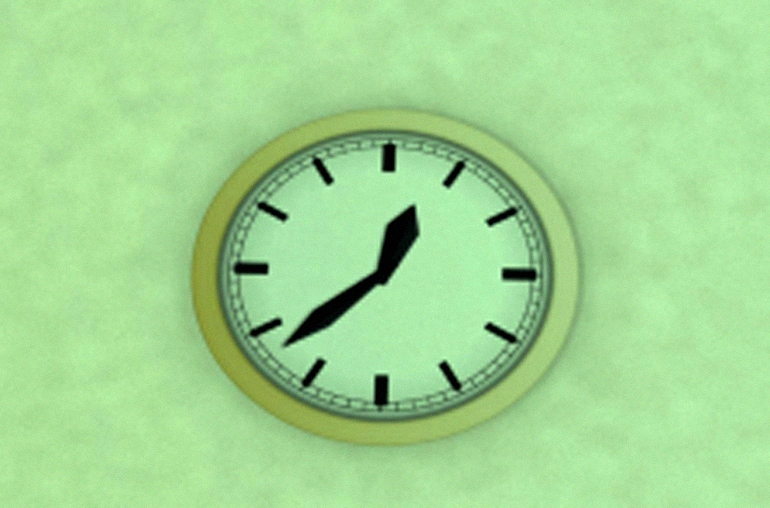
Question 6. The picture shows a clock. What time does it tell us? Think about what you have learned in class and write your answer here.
12:38
